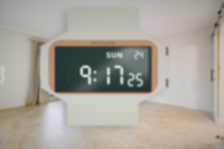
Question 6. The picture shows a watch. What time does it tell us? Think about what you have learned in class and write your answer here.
9:17:25
